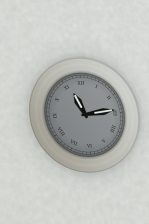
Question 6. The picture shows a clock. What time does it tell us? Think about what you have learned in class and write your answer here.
11:14
